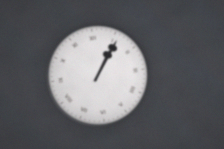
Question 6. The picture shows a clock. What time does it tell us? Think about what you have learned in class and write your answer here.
1:06
